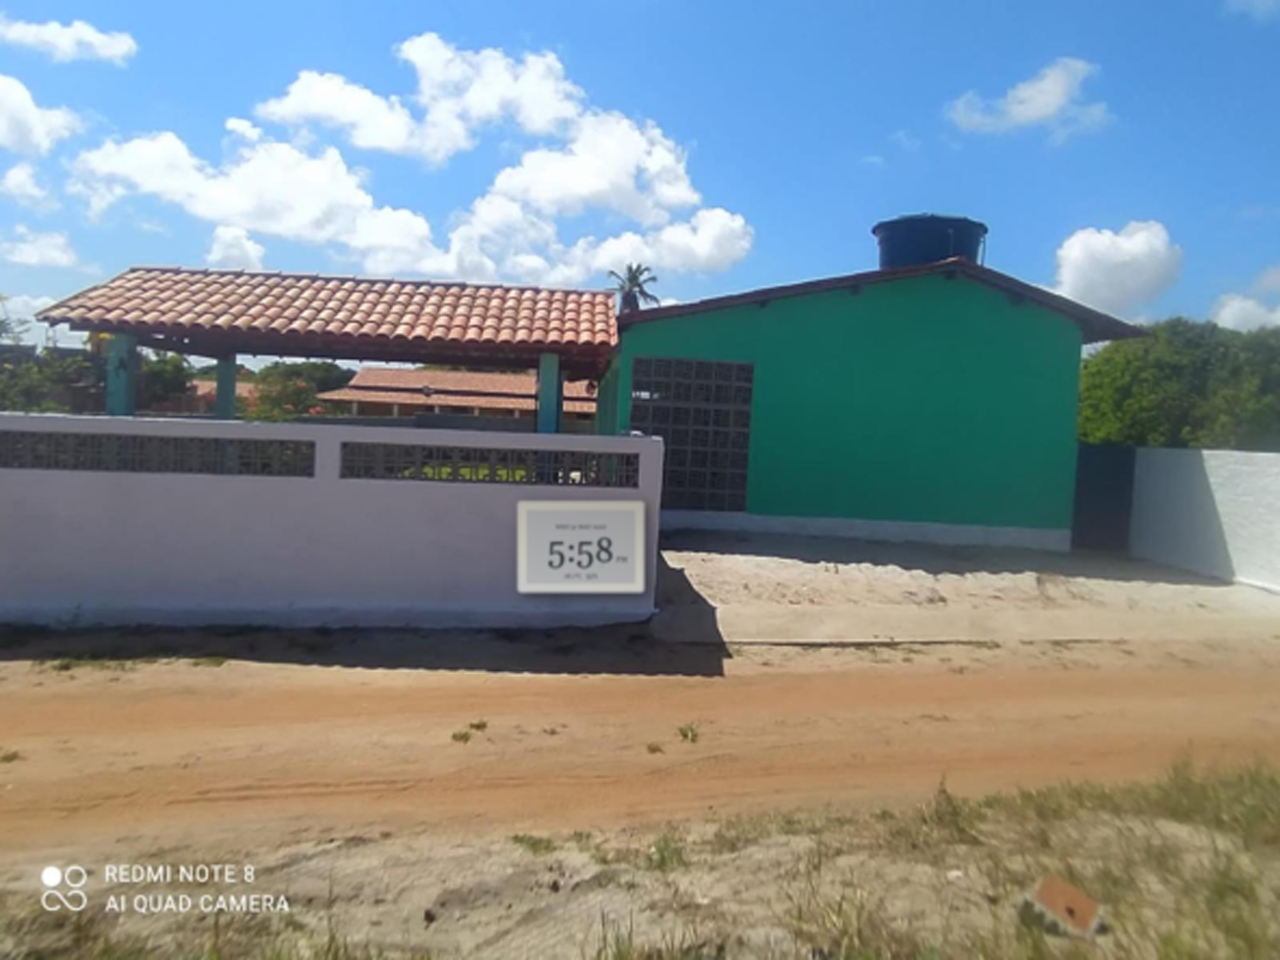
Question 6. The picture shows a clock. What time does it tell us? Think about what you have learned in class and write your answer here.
5:58
